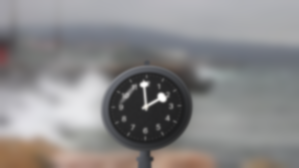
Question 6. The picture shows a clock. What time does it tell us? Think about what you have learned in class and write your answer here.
1:59
